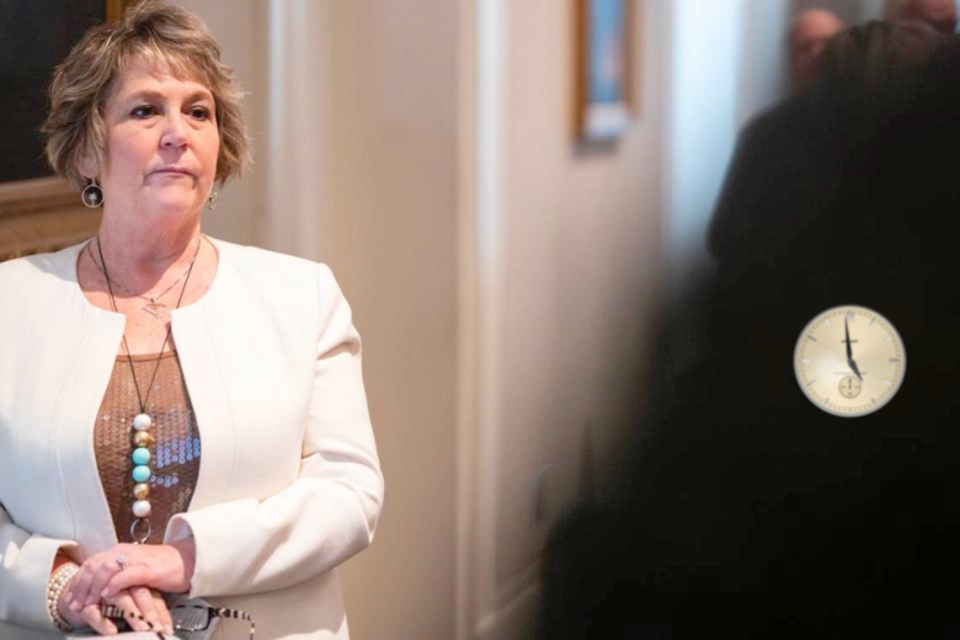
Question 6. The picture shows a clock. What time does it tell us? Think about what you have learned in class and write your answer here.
4:59
